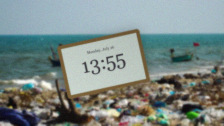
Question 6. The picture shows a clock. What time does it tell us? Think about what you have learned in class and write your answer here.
13:55
